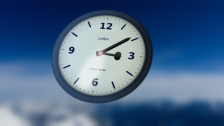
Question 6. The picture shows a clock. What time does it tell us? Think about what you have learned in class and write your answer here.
3:09
